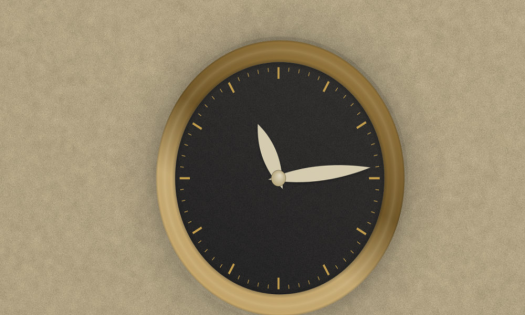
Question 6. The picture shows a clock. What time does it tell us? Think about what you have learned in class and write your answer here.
11:14
